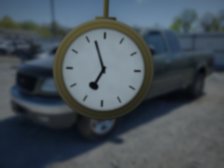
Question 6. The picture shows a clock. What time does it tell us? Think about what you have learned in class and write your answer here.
6:57
